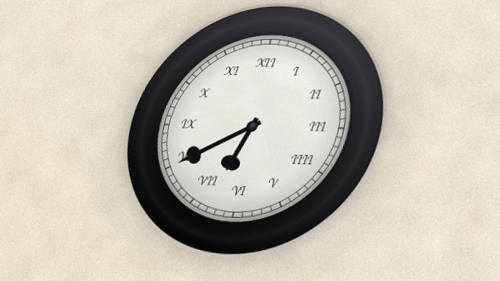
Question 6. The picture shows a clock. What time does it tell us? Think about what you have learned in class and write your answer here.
6:40
